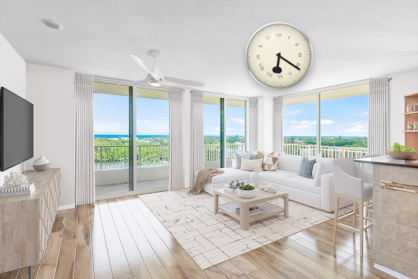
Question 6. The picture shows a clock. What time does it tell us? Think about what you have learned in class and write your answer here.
6:21
